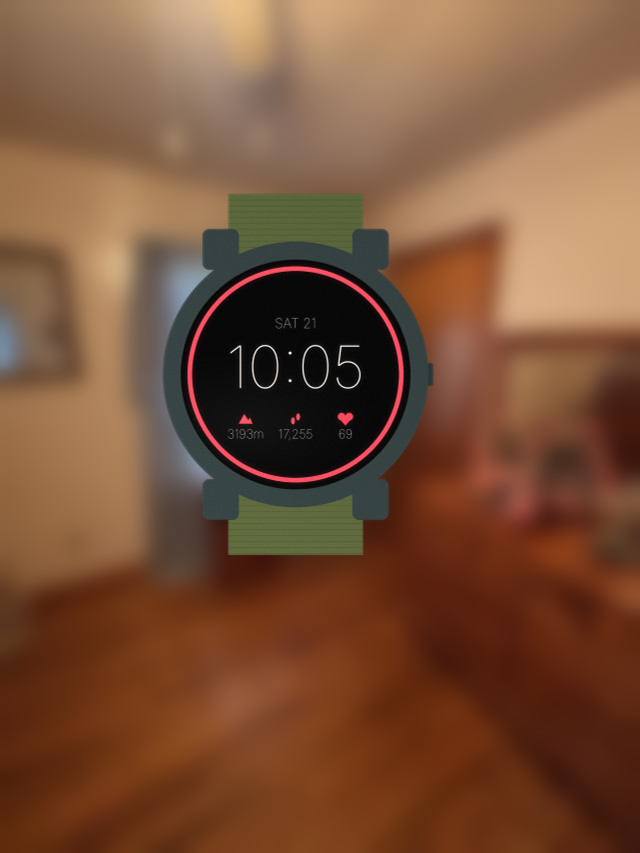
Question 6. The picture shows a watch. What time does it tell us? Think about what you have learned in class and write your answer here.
10:05
